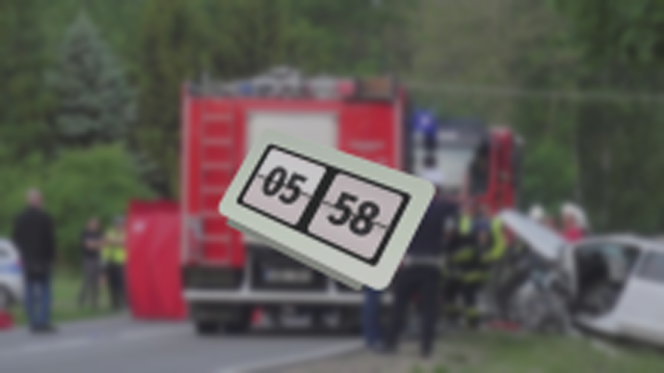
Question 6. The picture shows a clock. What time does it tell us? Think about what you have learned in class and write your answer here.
5:58
